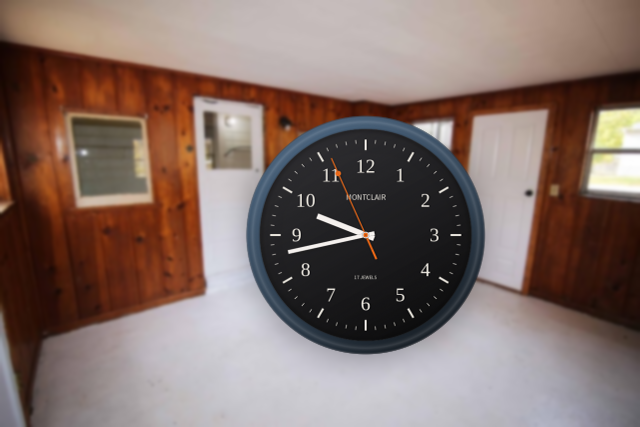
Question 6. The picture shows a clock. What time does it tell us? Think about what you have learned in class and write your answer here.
9:42:56
